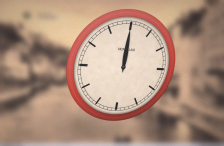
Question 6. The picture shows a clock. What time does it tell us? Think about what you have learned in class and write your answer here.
12:00
